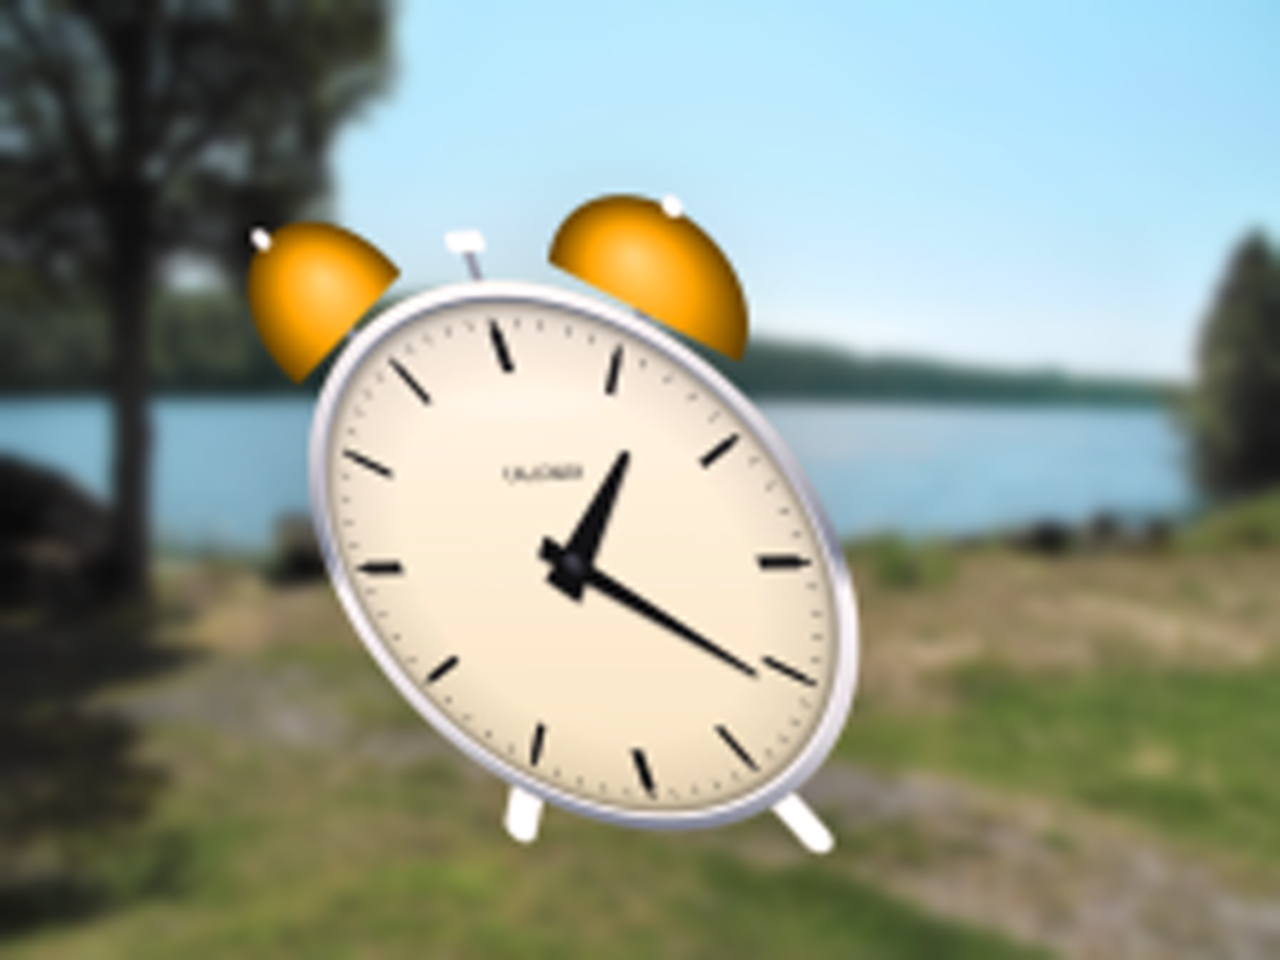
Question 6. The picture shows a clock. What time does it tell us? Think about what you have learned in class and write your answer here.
1:21
